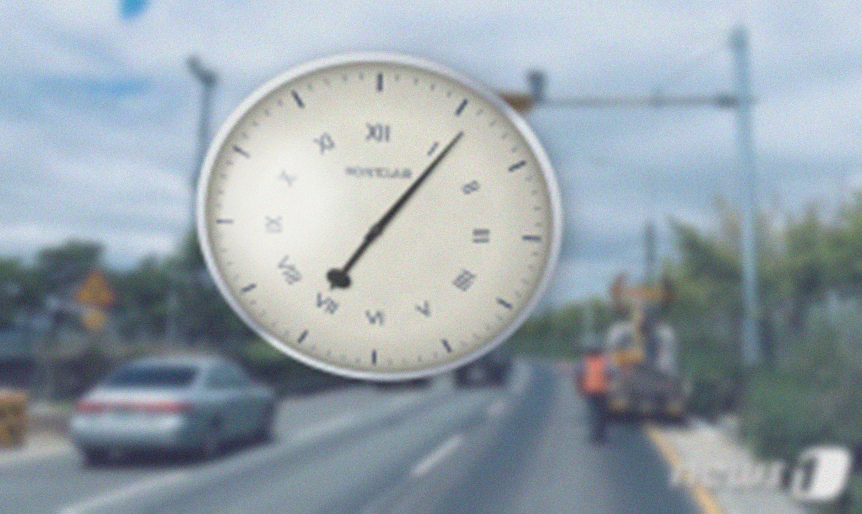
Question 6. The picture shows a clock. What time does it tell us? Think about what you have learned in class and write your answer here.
7:06
